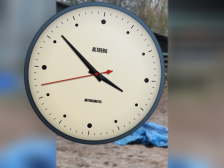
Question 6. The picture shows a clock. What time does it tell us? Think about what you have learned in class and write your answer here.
3:51:42
